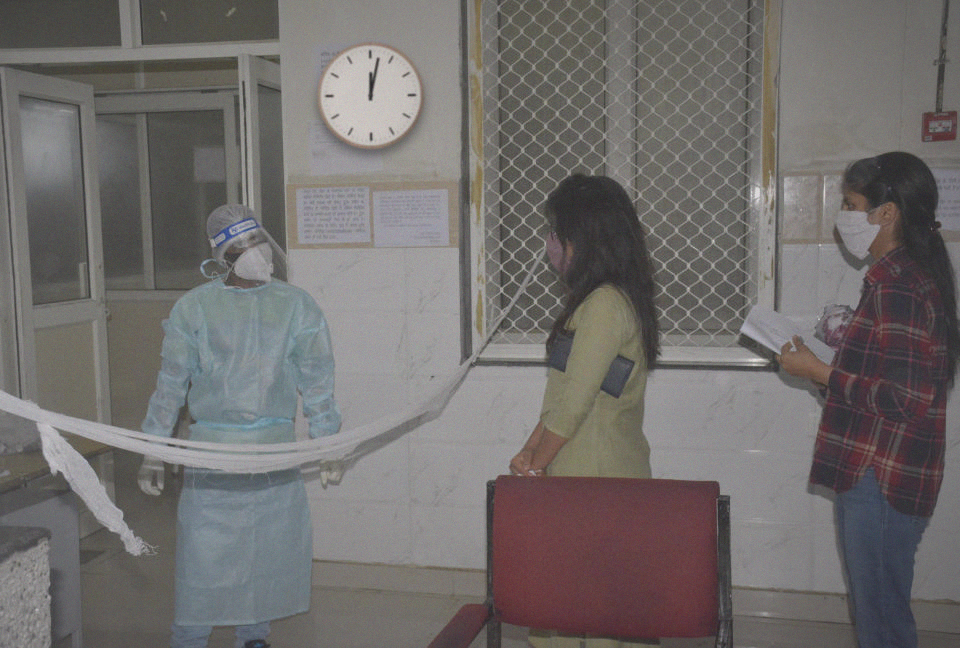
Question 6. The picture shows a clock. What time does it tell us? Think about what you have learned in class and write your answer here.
12:02
